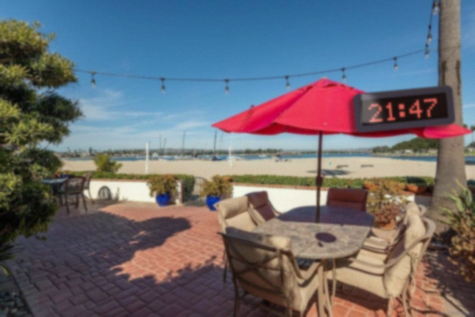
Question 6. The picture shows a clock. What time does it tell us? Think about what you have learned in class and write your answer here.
21:47
